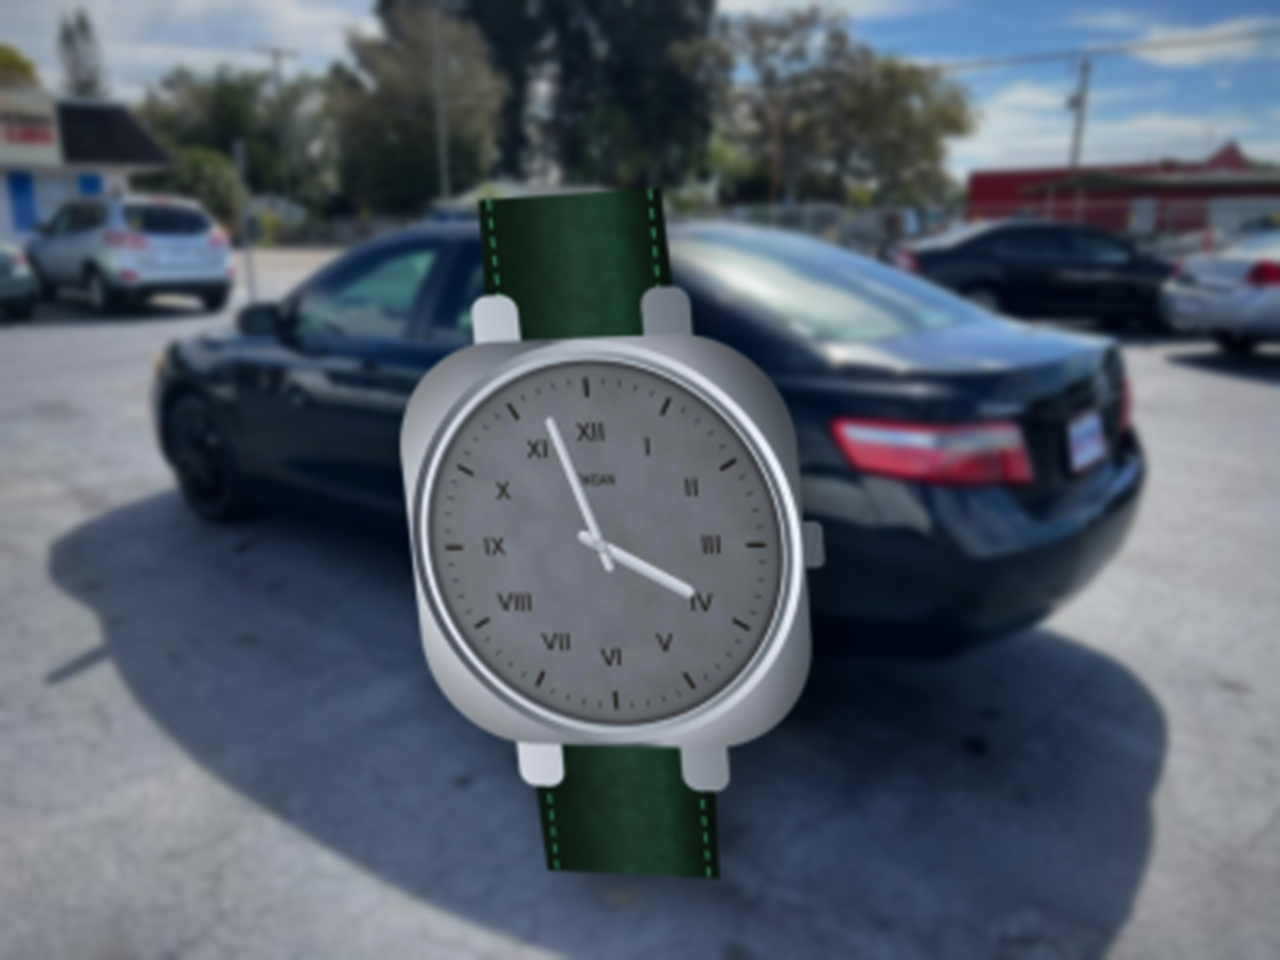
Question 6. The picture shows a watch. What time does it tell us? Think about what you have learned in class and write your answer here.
3:57
